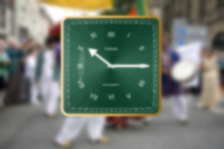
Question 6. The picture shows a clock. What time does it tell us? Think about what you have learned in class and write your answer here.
10:15
